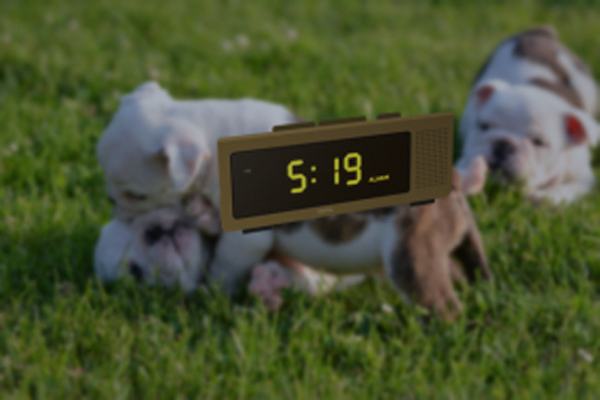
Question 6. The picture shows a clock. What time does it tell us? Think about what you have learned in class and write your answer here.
5:19
